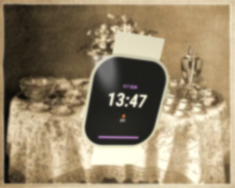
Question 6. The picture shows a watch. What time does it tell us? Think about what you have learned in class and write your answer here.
13:47
